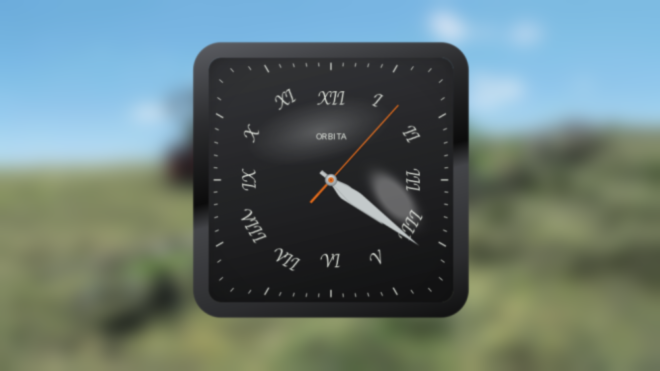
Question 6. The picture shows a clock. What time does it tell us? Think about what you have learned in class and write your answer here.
4:21:07
